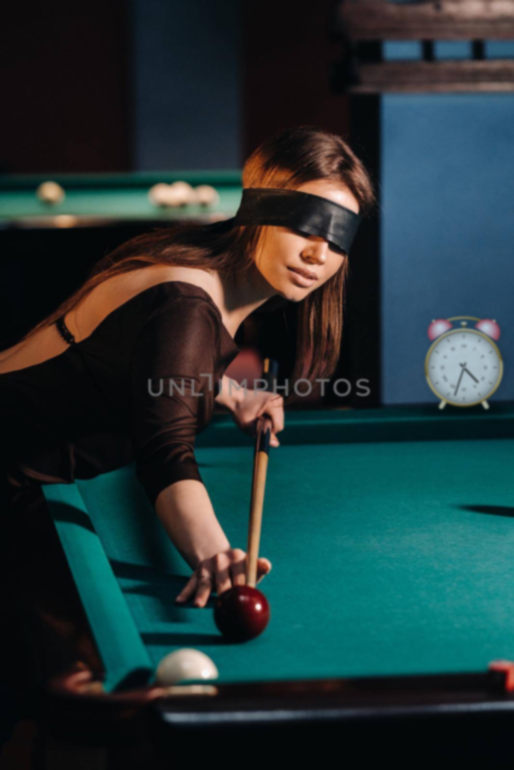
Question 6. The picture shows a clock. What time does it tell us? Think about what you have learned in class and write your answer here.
4:33
